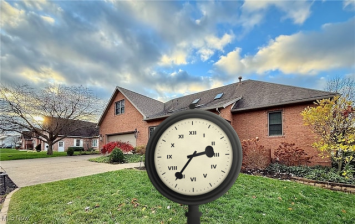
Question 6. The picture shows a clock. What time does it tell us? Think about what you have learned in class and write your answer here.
2:36
